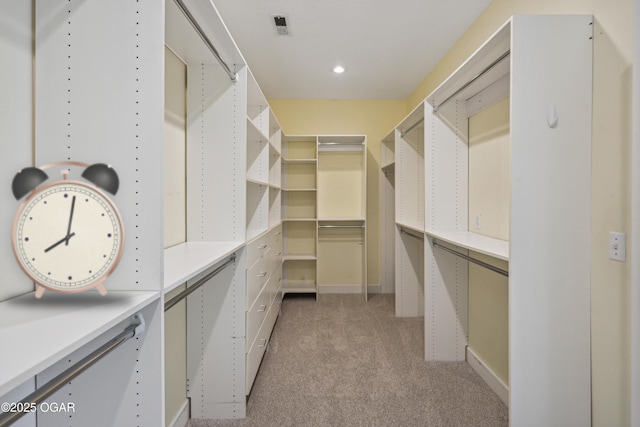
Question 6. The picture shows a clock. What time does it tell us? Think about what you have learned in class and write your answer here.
8:02
